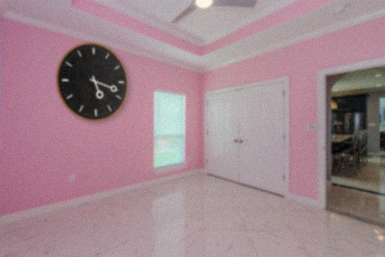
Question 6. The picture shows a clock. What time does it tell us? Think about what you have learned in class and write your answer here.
5:18
